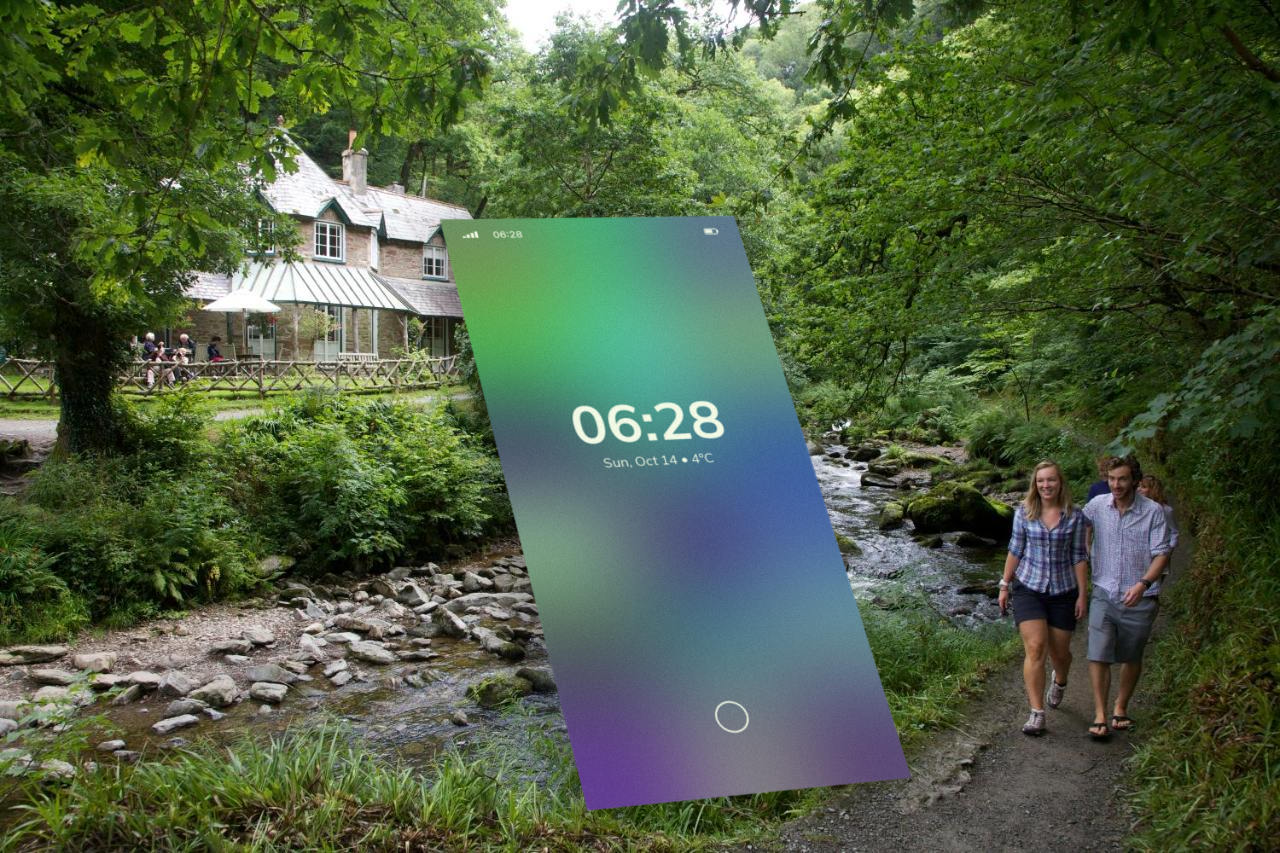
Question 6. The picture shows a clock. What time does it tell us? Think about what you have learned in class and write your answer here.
6:28
